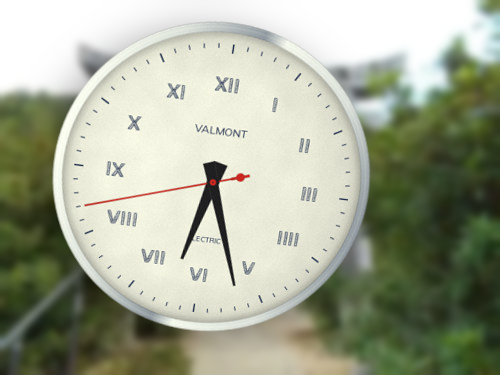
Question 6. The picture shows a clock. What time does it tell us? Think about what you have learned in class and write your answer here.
6:26:42
